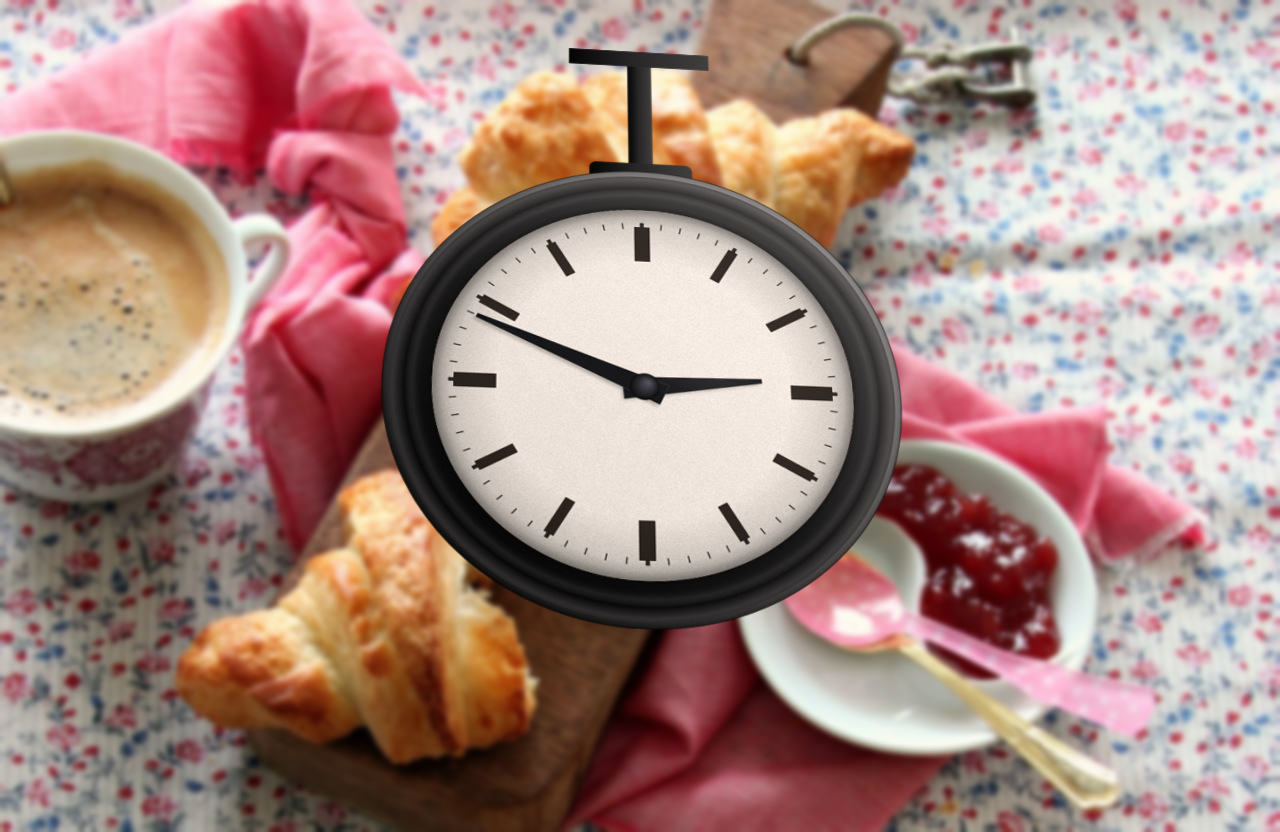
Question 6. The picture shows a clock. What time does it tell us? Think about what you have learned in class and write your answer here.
2:49
